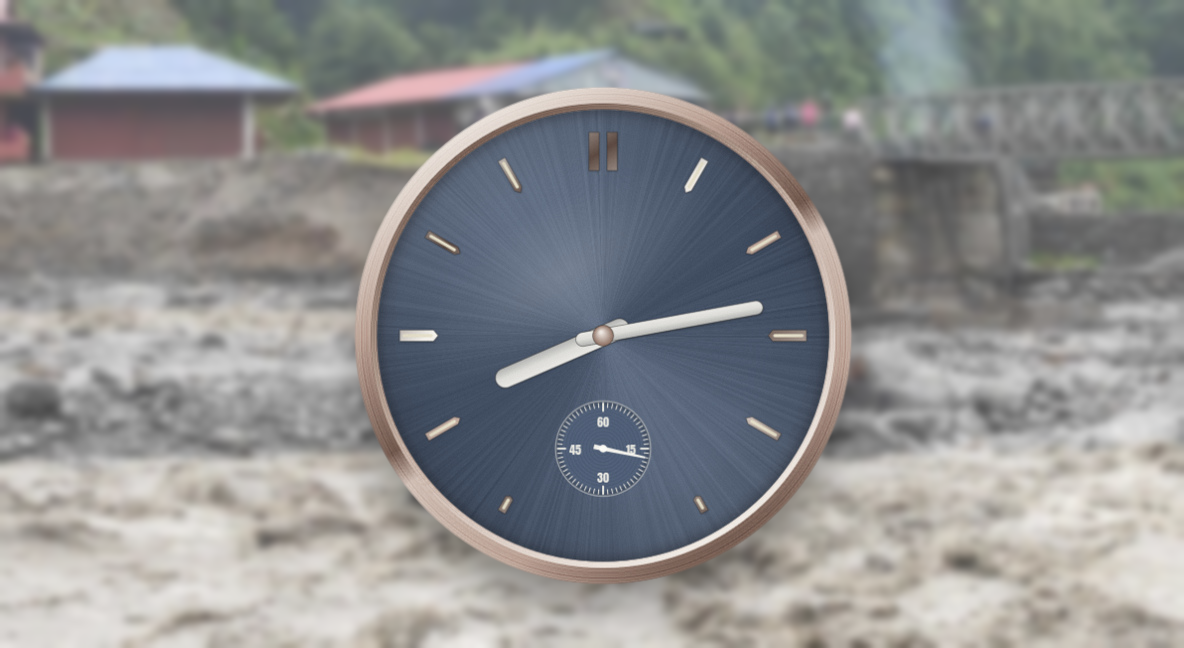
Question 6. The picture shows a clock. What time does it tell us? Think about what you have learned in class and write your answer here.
8:13:17
